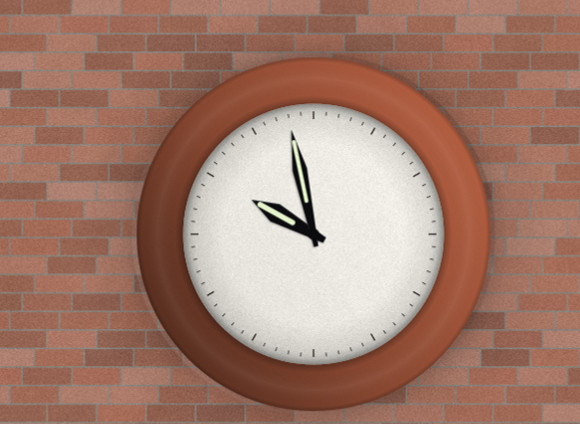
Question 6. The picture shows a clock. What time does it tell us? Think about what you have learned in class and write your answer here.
9:58
